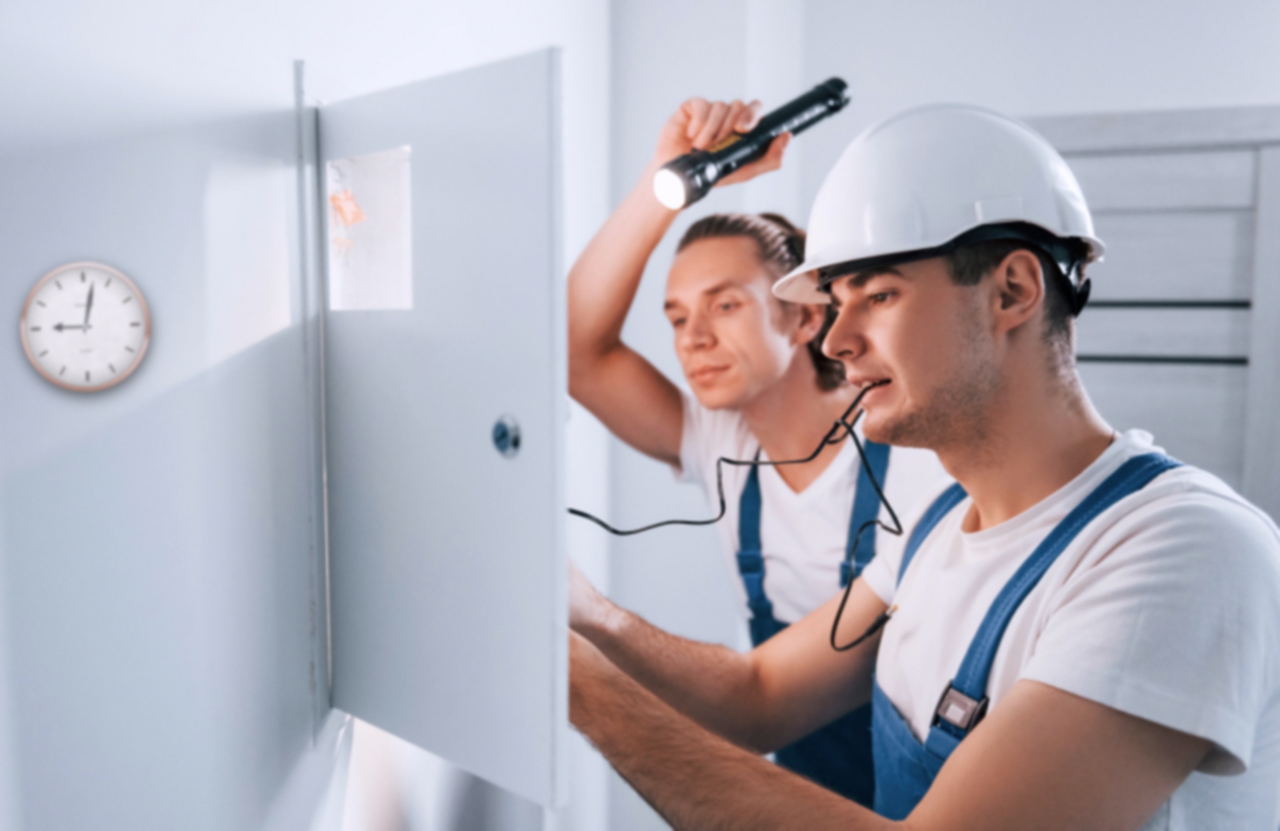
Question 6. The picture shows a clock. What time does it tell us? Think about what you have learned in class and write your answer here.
9:02
